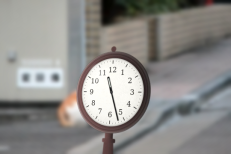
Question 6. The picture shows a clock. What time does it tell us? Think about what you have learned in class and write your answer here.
11:27
